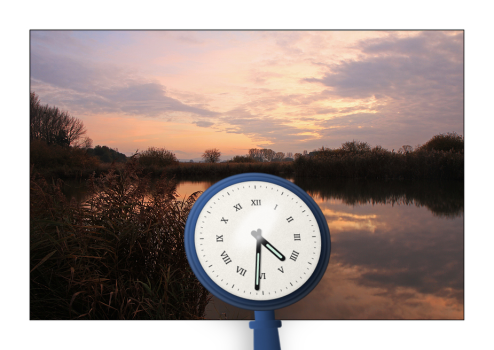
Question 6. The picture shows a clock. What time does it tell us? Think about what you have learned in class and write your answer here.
4:31
